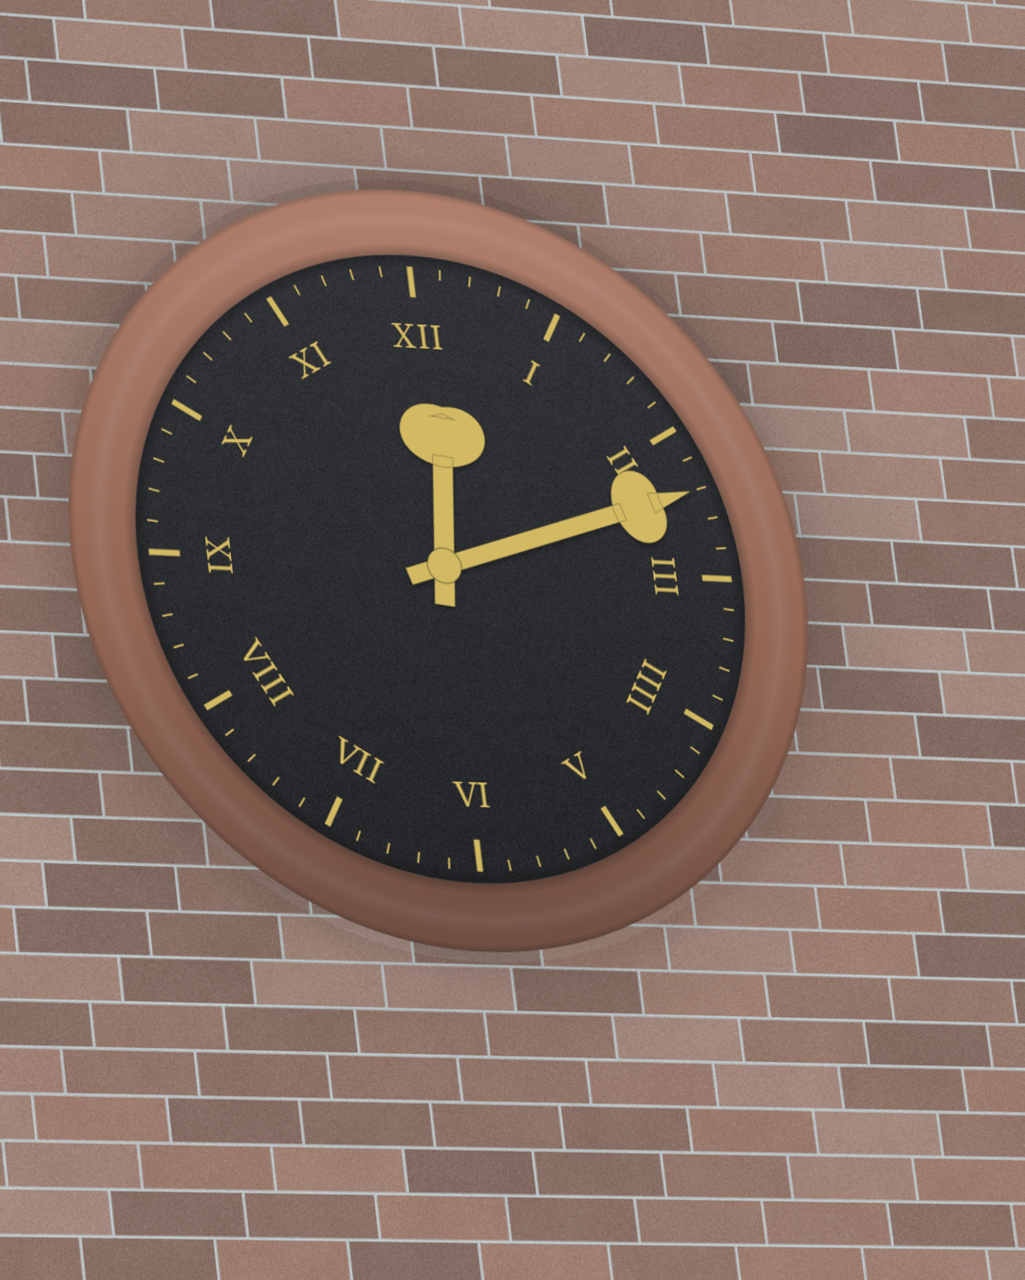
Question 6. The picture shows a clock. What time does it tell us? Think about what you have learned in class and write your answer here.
12:12
